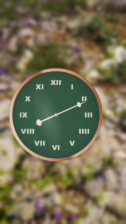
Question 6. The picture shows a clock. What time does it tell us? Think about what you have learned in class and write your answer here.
8:11
